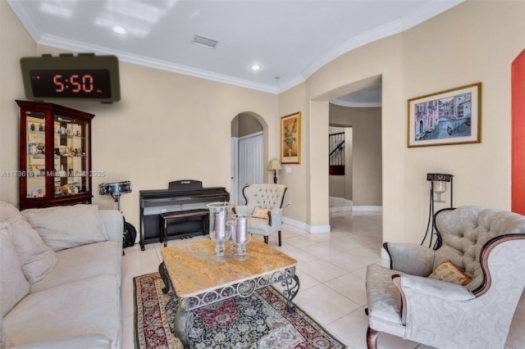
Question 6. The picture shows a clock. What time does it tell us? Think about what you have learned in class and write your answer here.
5:50
